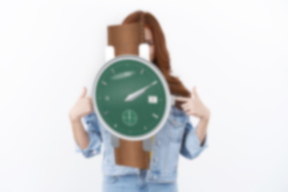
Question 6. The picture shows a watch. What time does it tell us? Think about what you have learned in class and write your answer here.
2:10
